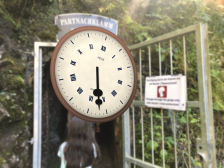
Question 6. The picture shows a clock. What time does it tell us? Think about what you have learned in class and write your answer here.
5:27
